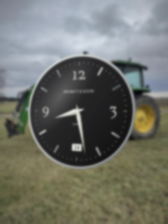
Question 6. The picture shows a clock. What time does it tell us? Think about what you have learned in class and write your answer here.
8:28
